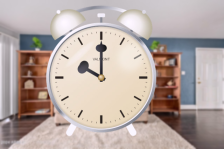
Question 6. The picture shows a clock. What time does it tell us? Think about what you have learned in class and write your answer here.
10:00
